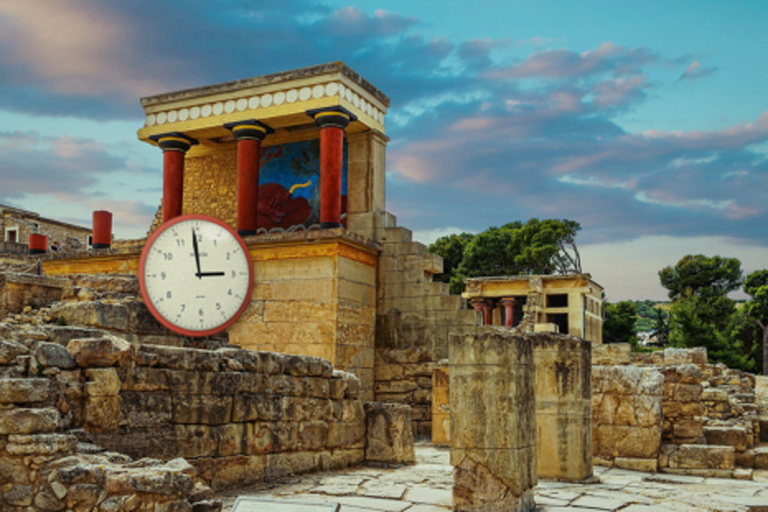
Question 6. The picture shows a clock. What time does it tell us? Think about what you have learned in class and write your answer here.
2:59
